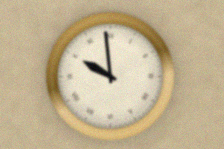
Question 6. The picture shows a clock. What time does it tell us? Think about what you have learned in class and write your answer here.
9:59
